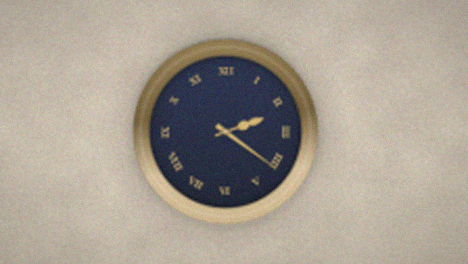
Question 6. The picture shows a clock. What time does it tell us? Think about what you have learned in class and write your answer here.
2:21
